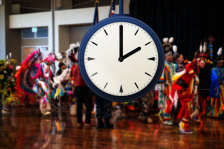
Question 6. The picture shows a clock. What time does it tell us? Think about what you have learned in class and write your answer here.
2:00
